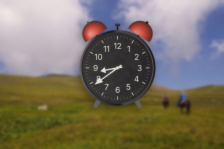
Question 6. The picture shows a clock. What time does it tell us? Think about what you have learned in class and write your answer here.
8:39
